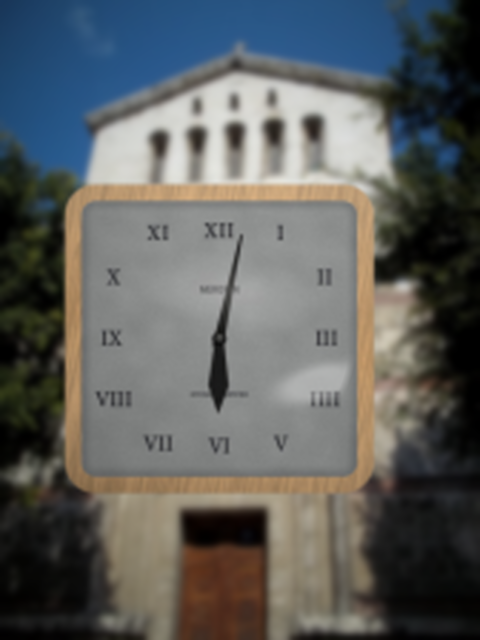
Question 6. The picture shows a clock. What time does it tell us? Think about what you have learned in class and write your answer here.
6:02
